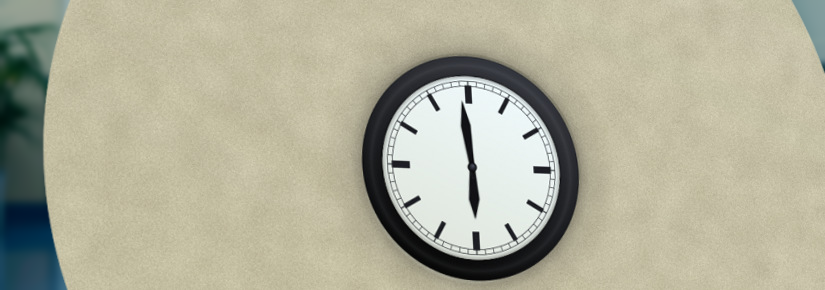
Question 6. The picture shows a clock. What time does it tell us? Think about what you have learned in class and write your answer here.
5:59
